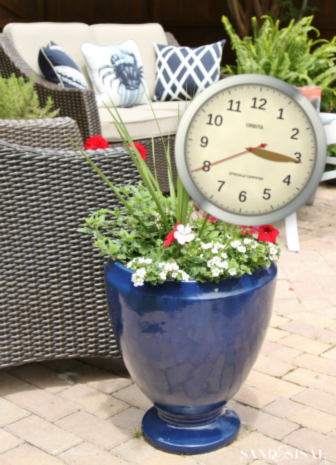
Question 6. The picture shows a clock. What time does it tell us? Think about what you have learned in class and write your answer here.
3:15:40
